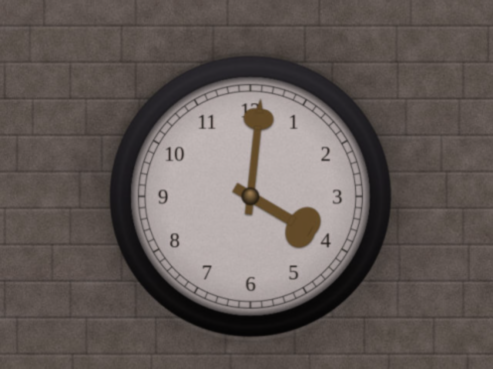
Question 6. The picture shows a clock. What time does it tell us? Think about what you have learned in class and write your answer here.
4:01
